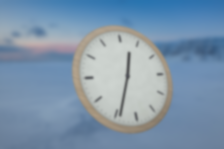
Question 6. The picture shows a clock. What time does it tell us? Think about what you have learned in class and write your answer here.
12:34
